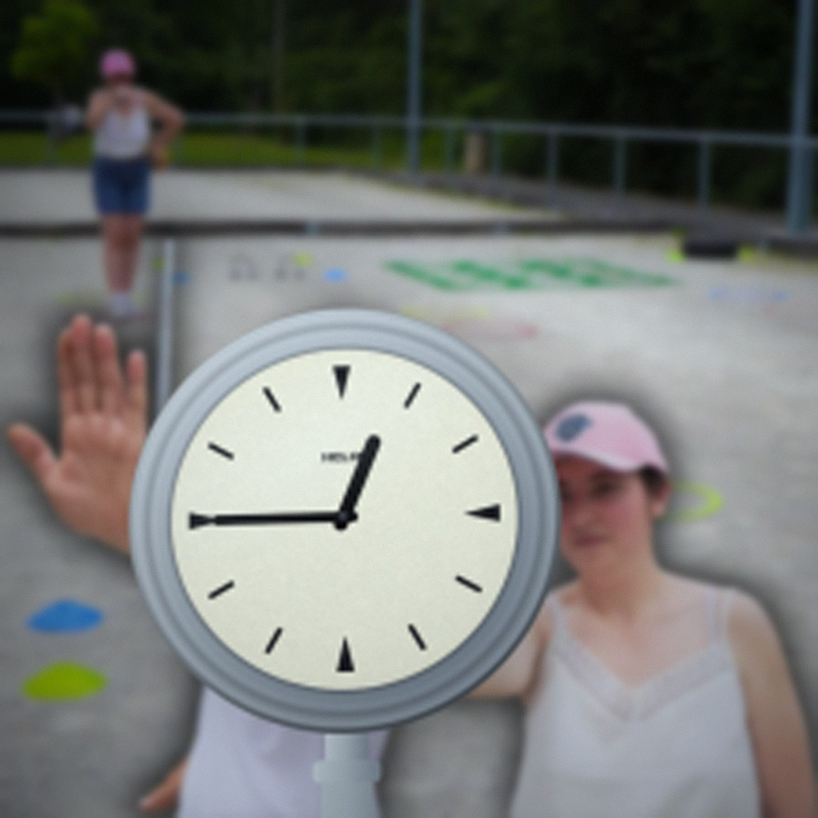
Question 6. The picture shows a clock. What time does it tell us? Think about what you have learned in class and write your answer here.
12:45
